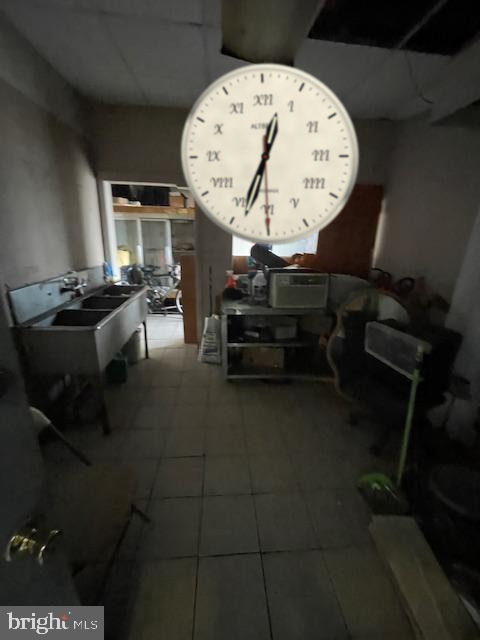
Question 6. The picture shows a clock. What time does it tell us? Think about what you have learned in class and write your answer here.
12:33:30
